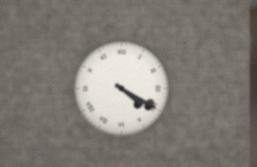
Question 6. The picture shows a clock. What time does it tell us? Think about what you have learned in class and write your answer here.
4:20
